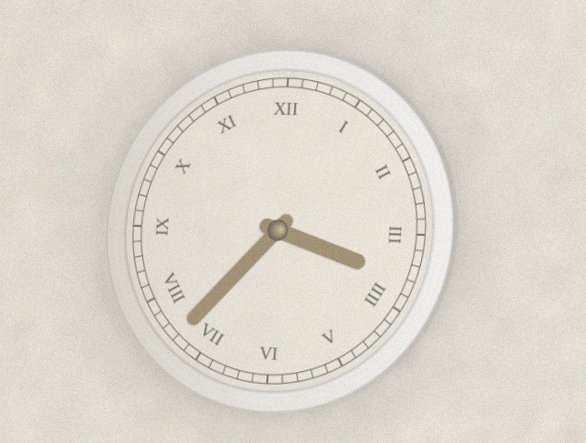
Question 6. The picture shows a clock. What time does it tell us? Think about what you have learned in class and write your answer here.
3:37
